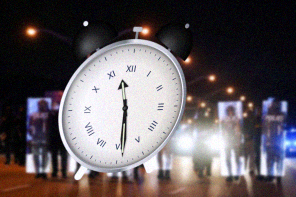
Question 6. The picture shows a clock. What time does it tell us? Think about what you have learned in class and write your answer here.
11:29
